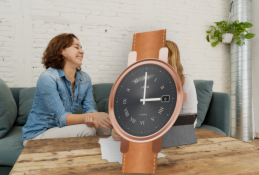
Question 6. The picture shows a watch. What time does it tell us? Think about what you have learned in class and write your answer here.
3:00
